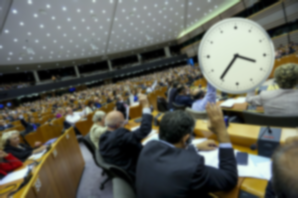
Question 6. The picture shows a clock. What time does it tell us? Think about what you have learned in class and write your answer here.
3:36
